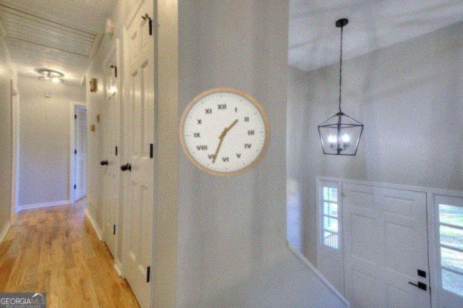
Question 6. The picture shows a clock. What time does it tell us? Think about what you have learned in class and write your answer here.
1:34
